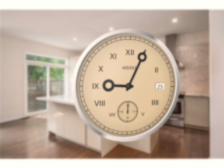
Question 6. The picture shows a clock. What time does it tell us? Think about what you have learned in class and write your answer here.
9:04
